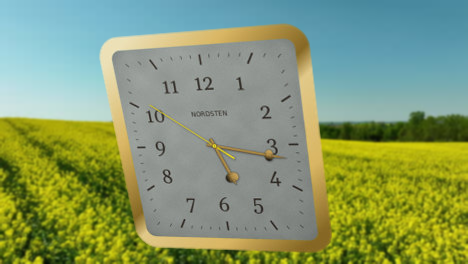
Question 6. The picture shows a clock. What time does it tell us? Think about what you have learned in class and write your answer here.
5:16:51
